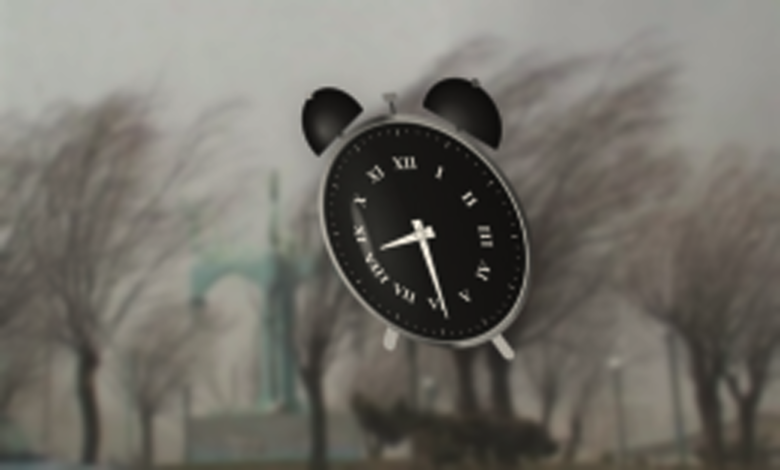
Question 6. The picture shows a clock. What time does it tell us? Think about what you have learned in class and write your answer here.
8:29
